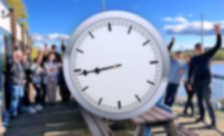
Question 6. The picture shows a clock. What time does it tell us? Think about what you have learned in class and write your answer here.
8:44
